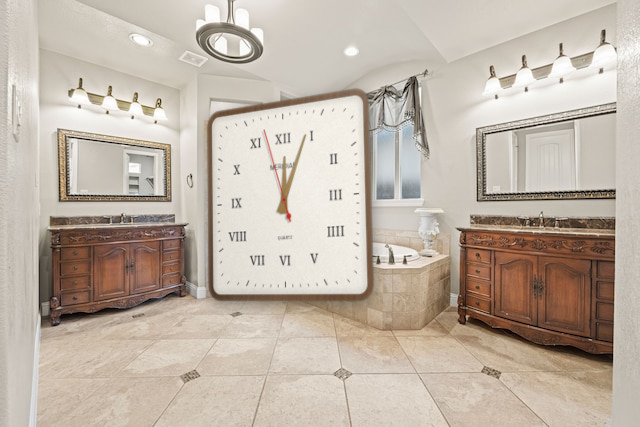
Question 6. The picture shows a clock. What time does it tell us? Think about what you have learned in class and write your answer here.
12:03:57
